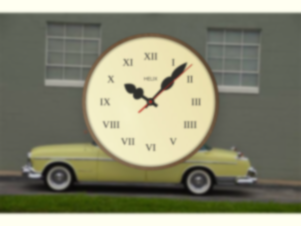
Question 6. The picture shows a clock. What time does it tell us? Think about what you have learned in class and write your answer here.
10:07:08
